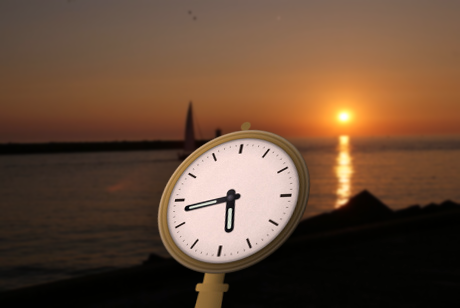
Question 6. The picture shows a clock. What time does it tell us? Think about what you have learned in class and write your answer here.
5:43
